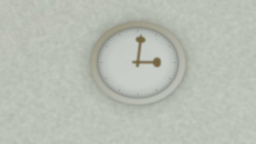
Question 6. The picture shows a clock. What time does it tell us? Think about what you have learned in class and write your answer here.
3:01
